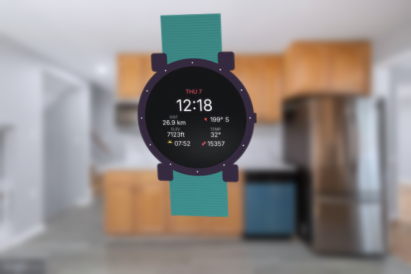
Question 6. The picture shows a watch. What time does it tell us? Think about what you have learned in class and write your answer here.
12:18
